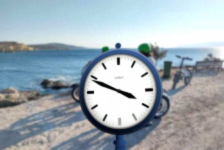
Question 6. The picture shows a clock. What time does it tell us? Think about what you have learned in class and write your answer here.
3:49
